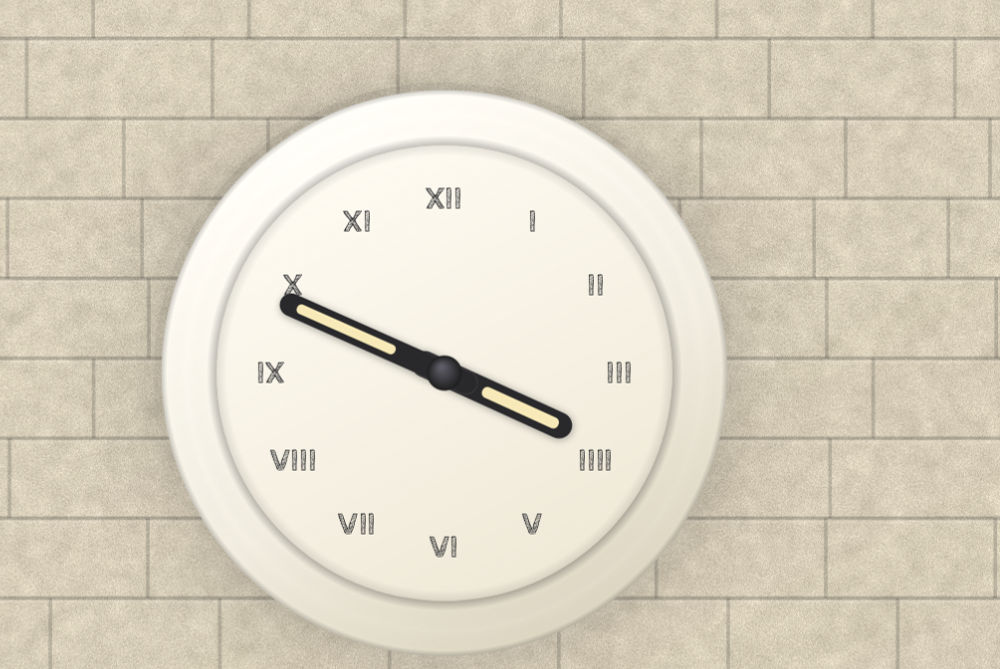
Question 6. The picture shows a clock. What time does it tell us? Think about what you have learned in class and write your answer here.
3:49
